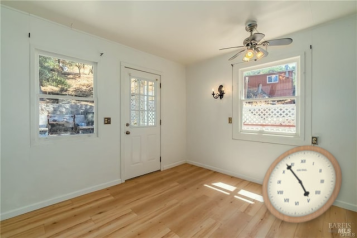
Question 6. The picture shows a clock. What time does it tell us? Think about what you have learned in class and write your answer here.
4:53
